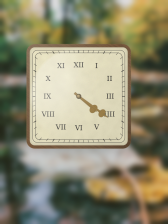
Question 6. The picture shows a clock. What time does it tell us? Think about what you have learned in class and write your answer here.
4:21
